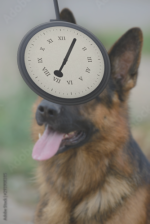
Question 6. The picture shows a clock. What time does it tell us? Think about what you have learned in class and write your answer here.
7:05
